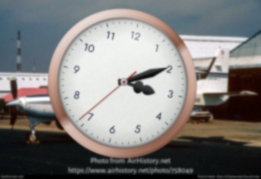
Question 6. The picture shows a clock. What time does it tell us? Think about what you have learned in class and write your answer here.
3:09:36
